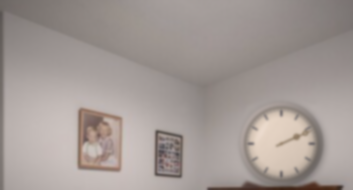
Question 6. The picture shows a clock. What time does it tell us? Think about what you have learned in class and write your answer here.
2:11
